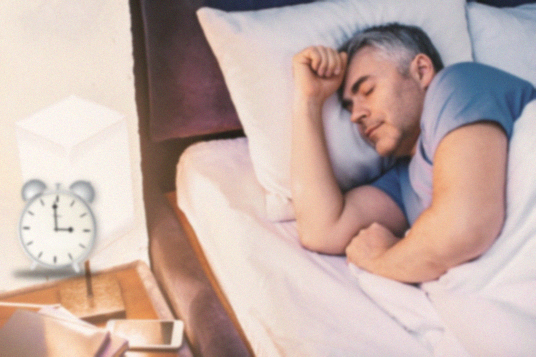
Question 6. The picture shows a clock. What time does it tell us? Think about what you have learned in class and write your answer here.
2:59
